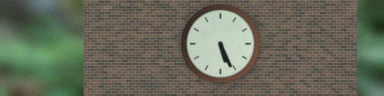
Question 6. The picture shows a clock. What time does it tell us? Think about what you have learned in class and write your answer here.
5:26
